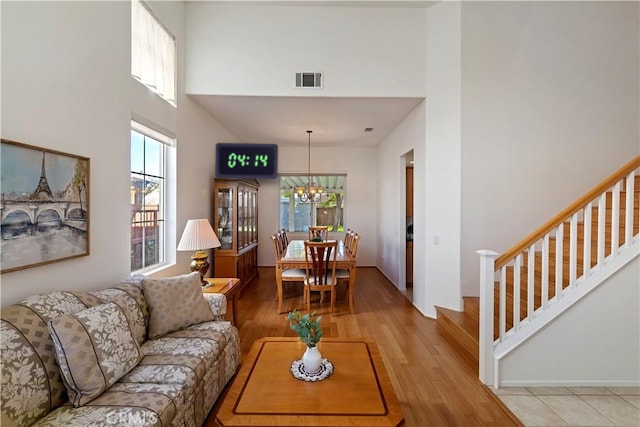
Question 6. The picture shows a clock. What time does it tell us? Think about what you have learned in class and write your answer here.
4:14
